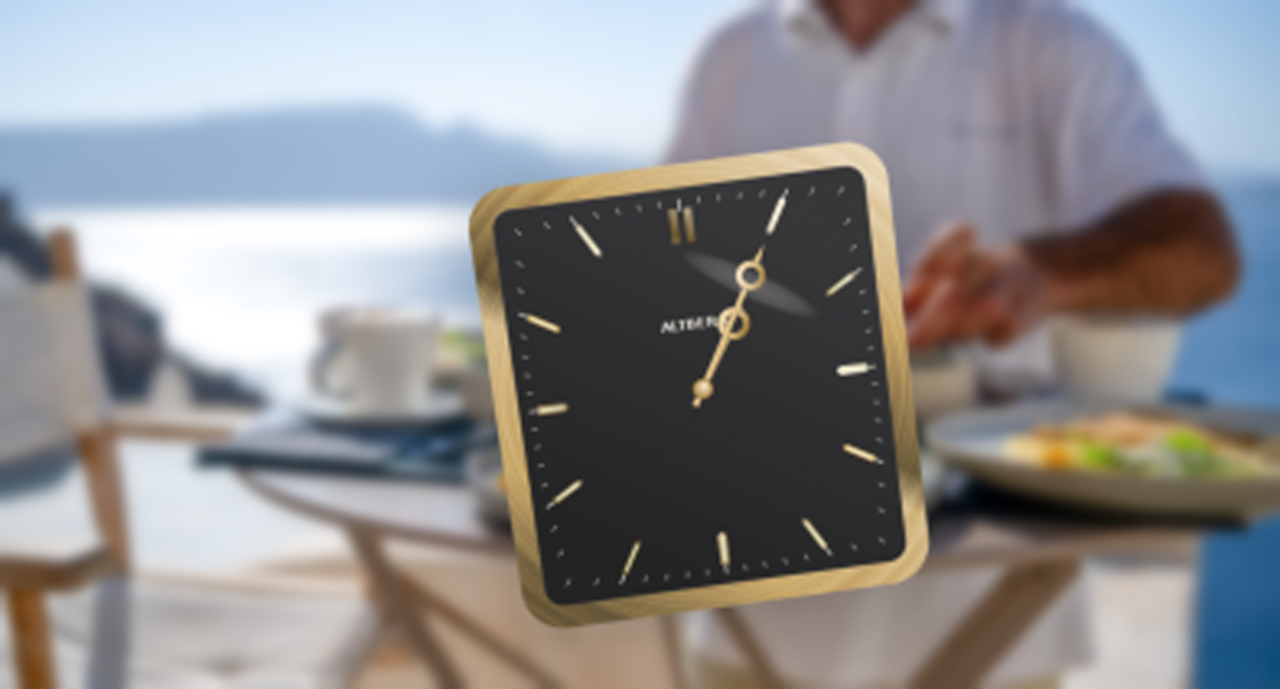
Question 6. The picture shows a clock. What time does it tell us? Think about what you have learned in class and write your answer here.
1:05
